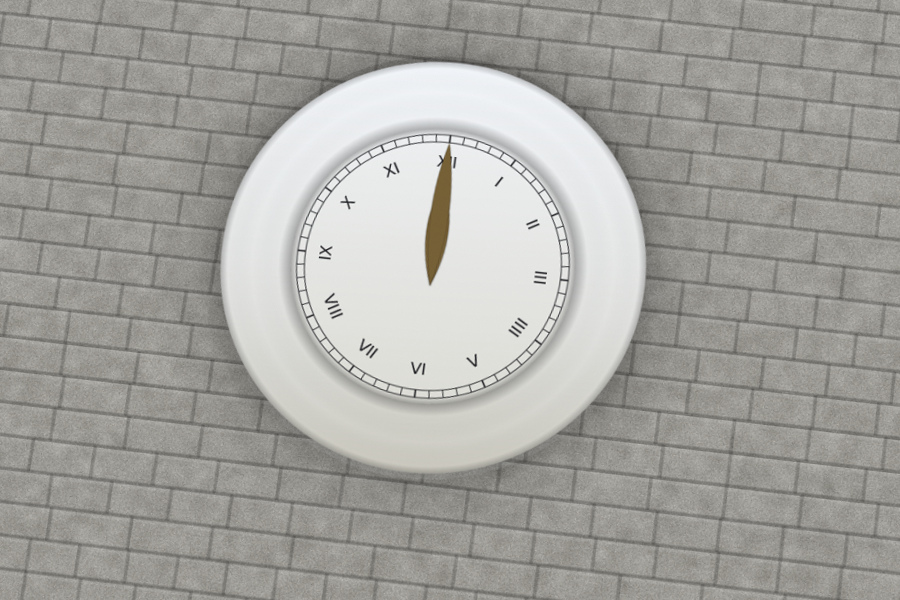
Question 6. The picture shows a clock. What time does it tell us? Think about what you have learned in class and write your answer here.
12:00
